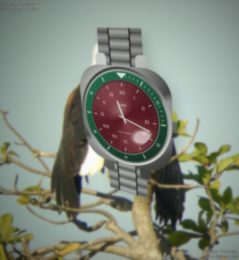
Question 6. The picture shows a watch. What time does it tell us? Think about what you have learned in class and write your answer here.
11:18
